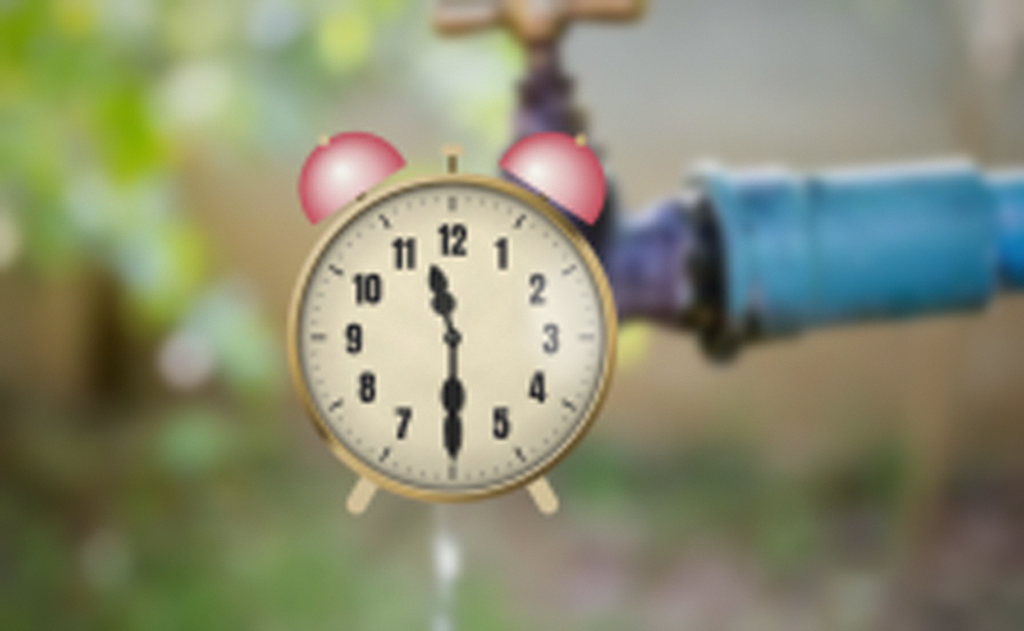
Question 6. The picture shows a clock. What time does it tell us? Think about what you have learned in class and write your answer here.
11:30
